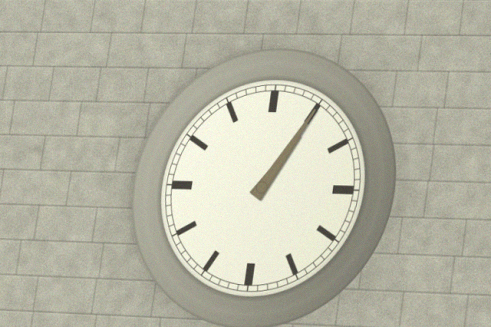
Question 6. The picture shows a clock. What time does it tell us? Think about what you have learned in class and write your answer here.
1:05
